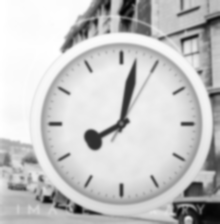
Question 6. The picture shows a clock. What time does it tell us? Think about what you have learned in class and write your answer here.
8:02:05
